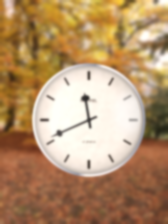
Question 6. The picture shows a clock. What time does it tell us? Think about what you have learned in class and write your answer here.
11:41
